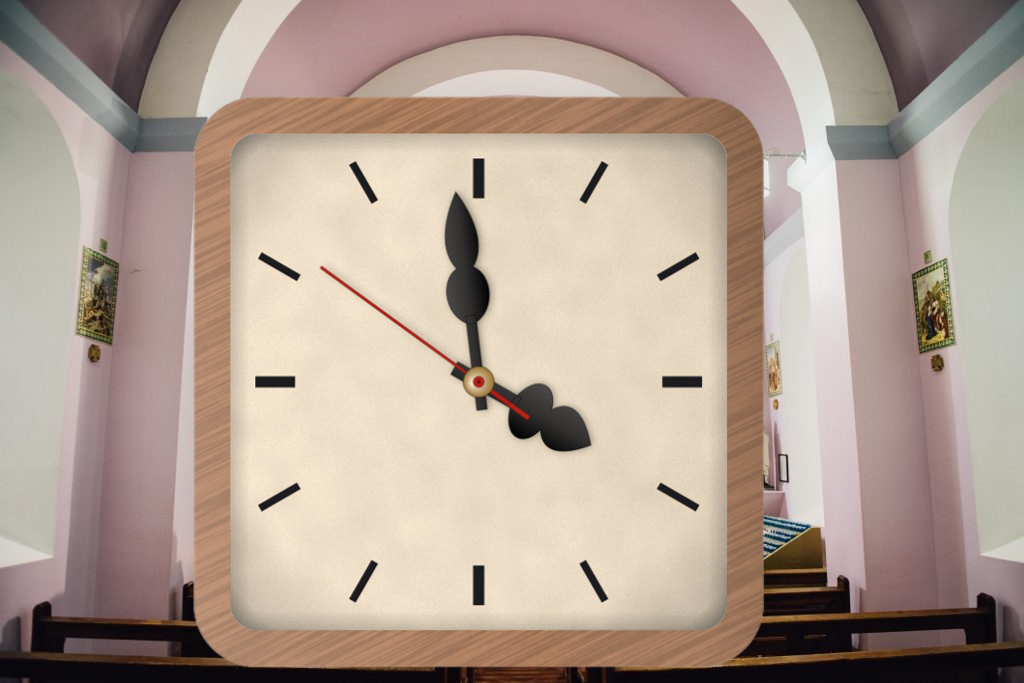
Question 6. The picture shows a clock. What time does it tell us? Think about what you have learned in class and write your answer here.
3:58:51
